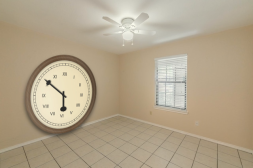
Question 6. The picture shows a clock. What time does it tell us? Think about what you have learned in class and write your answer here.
5:51
